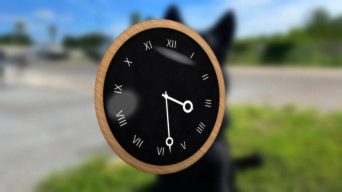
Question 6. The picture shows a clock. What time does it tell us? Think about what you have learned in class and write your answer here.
3:28
